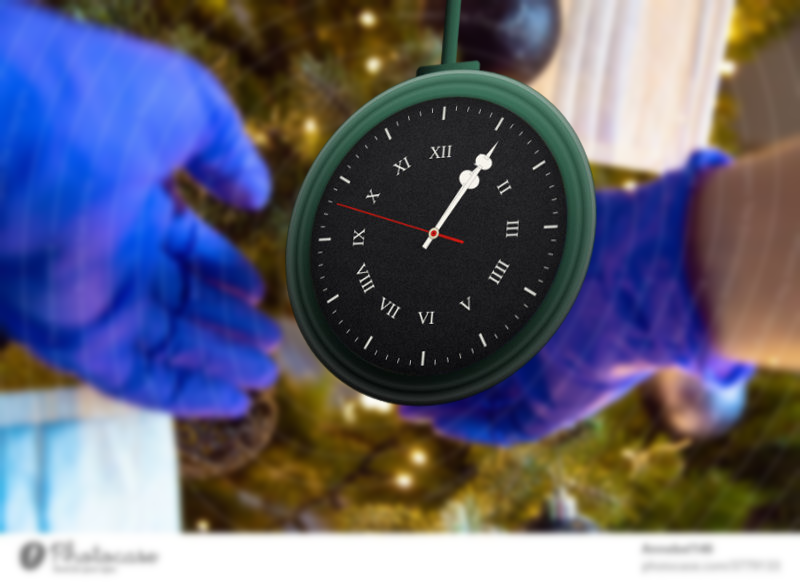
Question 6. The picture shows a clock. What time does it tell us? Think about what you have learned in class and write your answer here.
1:05:48
